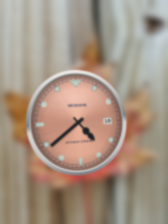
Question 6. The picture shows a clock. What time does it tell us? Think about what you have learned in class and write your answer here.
4:39
